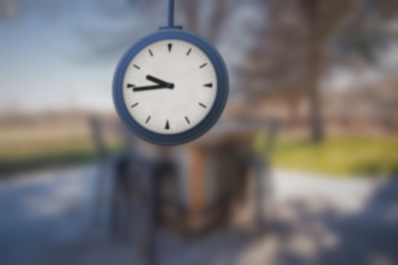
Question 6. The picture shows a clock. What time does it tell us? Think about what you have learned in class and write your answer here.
9:44
